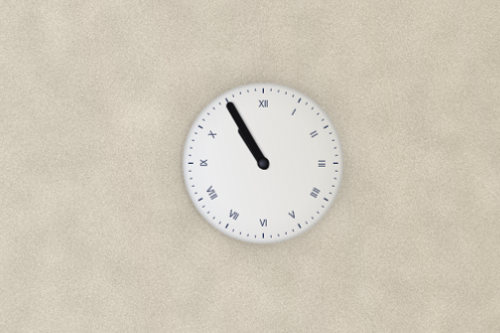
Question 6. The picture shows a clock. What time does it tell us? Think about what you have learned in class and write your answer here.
10:55
